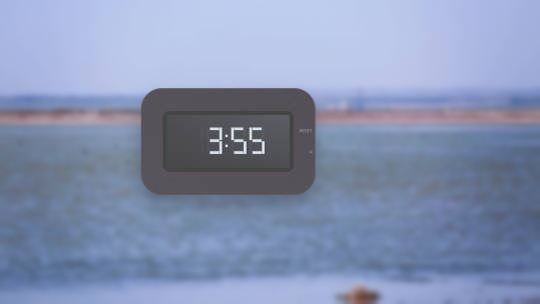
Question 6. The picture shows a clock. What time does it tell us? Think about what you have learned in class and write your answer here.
3:55
